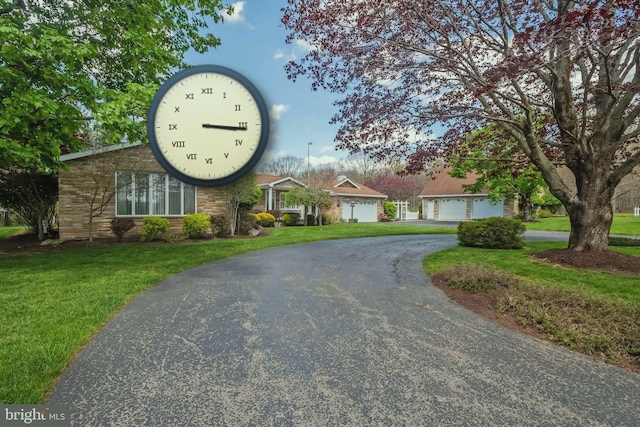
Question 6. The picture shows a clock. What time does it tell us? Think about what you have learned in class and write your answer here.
3:16
